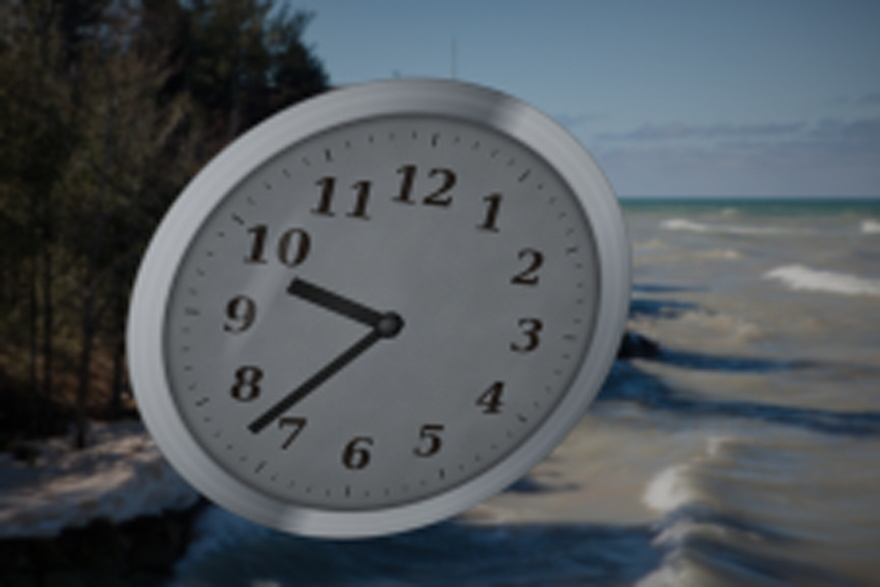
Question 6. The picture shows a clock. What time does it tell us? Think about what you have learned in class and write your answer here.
9:37
